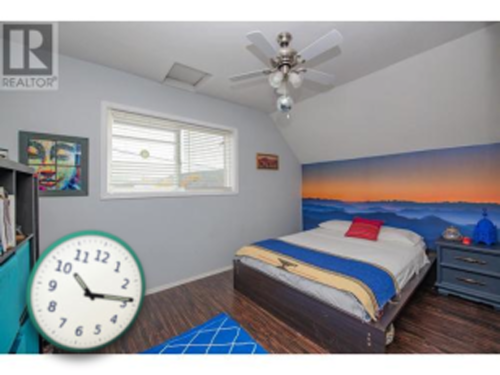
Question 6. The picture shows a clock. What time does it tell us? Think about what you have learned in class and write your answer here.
10:14
